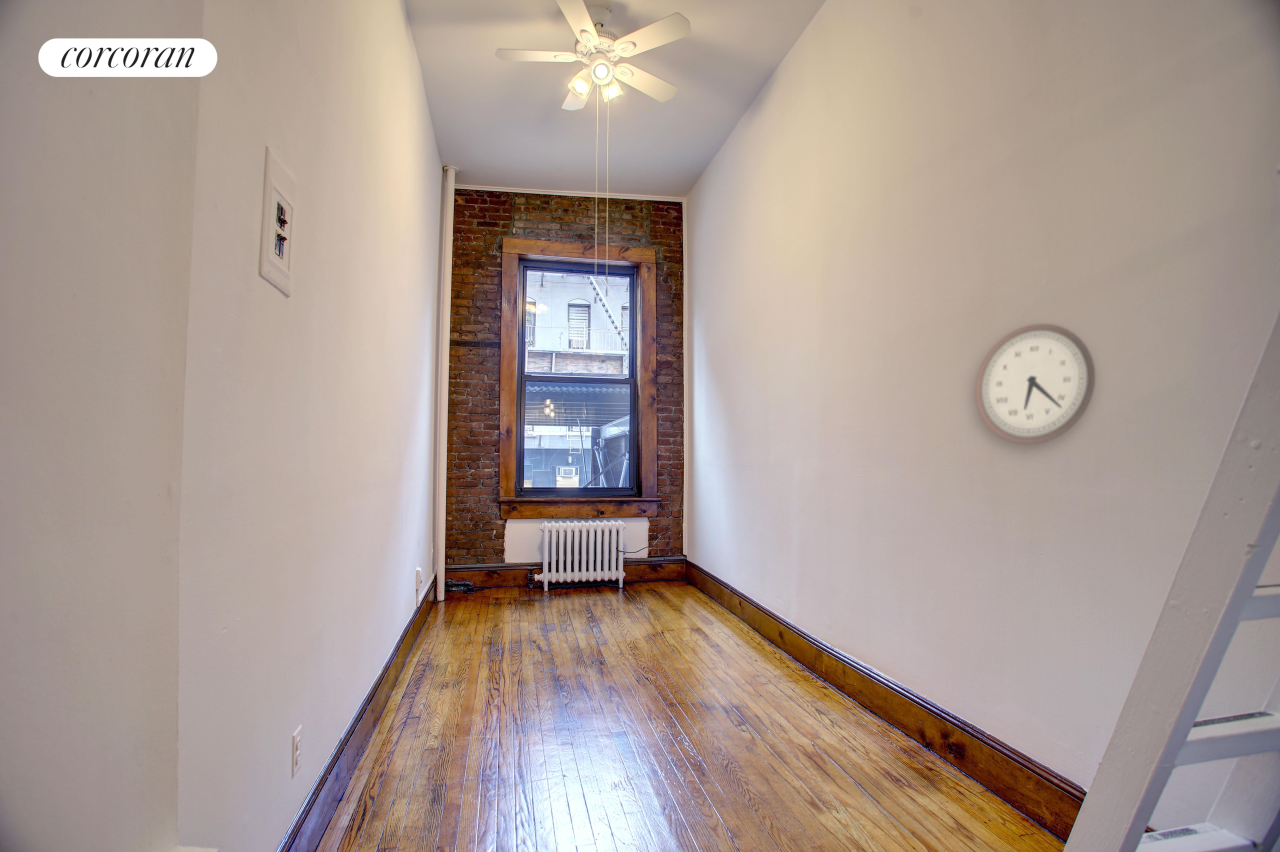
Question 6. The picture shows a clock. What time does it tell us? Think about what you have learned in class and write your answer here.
6:22
